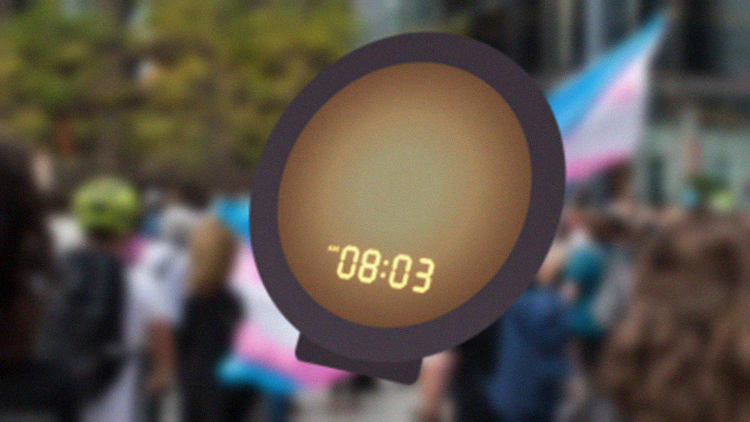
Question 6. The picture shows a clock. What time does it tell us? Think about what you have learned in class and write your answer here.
8:03
